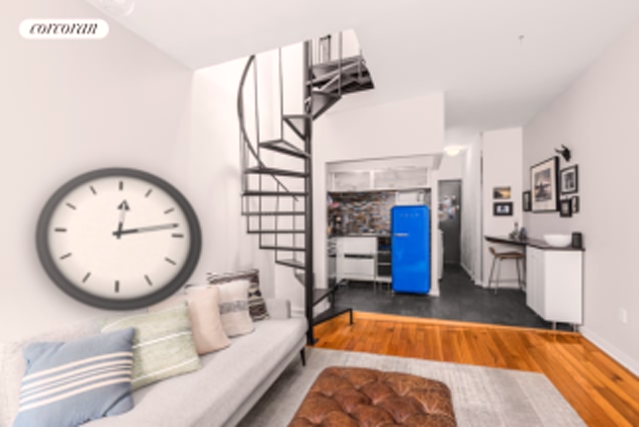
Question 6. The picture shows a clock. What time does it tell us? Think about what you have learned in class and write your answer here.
12:13
